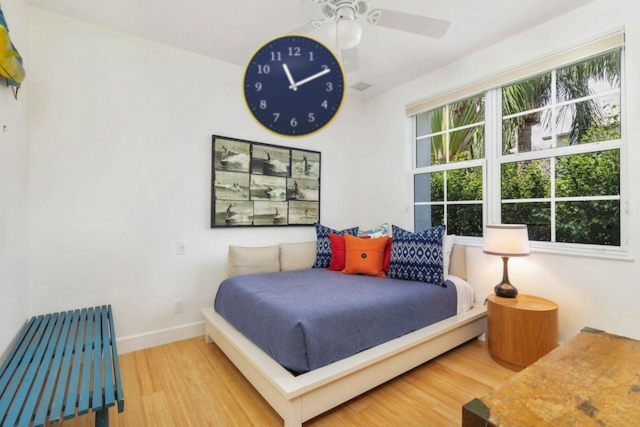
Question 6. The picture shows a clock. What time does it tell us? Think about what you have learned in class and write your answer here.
11:11
